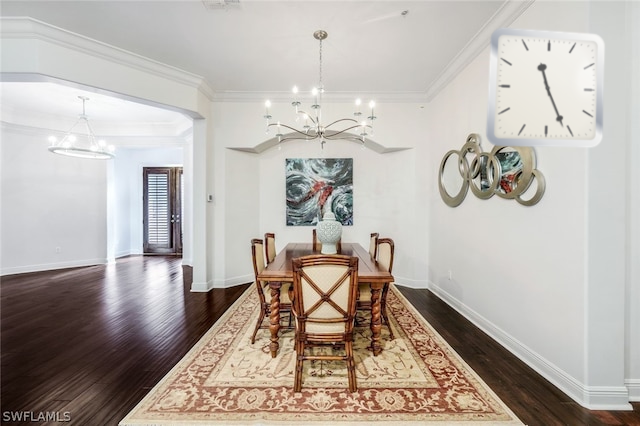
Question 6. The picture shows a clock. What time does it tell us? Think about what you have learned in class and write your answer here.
11:26
